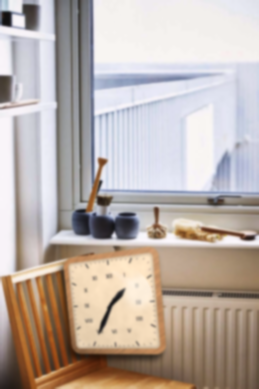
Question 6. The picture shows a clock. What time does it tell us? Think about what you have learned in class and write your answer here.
1:35
